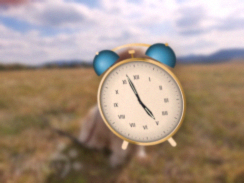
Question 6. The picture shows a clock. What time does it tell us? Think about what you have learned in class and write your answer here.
4:57
